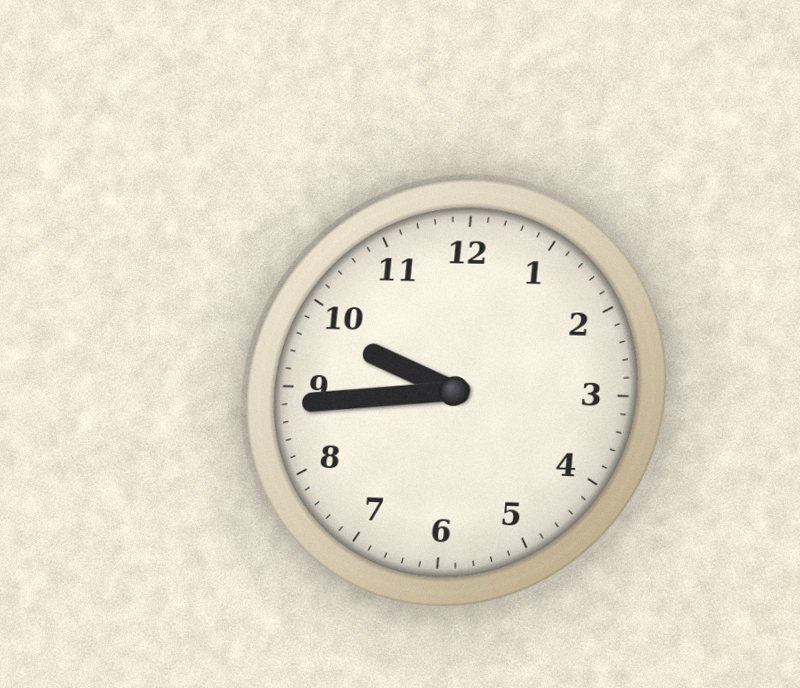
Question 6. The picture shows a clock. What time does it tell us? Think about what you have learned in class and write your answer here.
9:44
